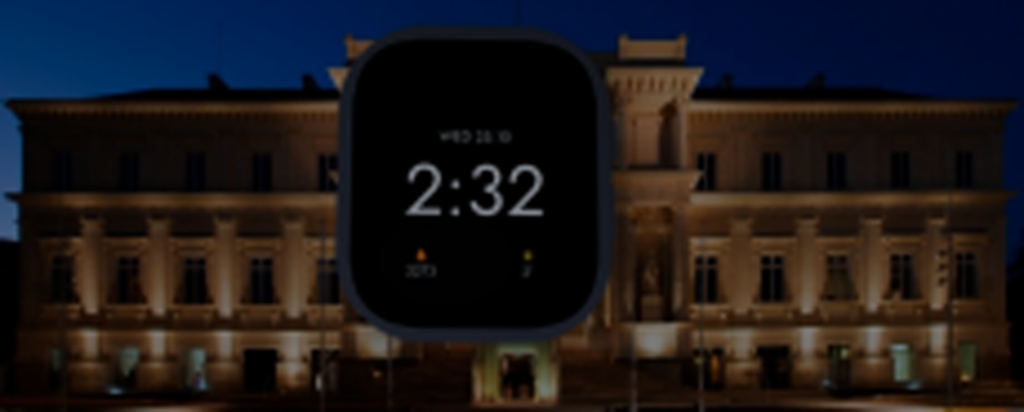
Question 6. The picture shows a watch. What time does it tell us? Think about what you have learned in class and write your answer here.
2:32
